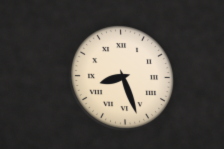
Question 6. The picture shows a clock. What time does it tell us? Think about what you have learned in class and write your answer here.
8:27
